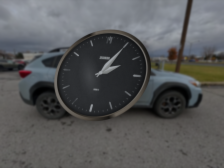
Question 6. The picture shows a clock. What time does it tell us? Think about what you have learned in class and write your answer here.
2:05
